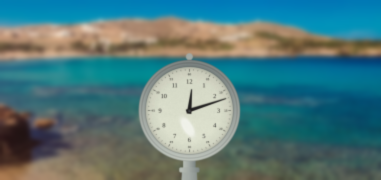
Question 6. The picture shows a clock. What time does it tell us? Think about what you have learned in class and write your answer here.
12:12
